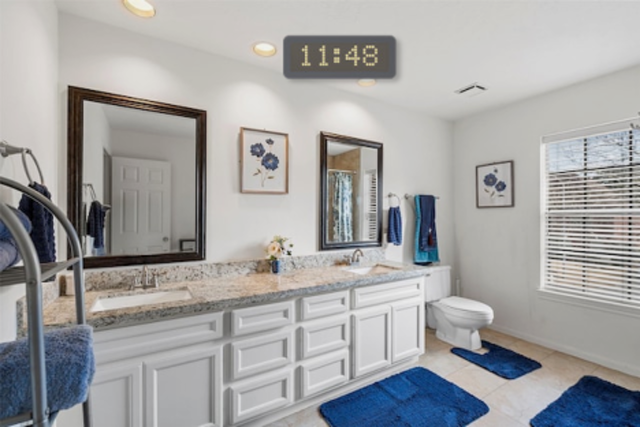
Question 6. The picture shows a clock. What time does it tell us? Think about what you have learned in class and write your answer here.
11:48
